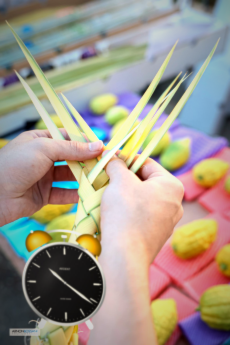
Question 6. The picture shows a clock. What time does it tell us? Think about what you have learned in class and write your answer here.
10:21
